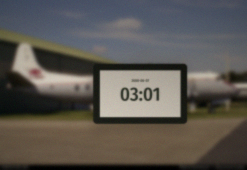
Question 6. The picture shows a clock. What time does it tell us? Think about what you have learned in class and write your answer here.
3:01
